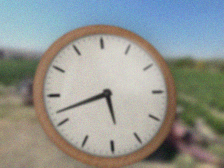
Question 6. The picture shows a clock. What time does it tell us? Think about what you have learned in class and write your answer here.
5:42
